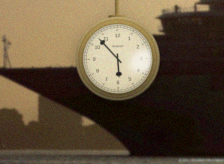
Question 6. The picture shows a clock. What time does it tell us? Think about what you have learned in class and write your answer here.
5:53
